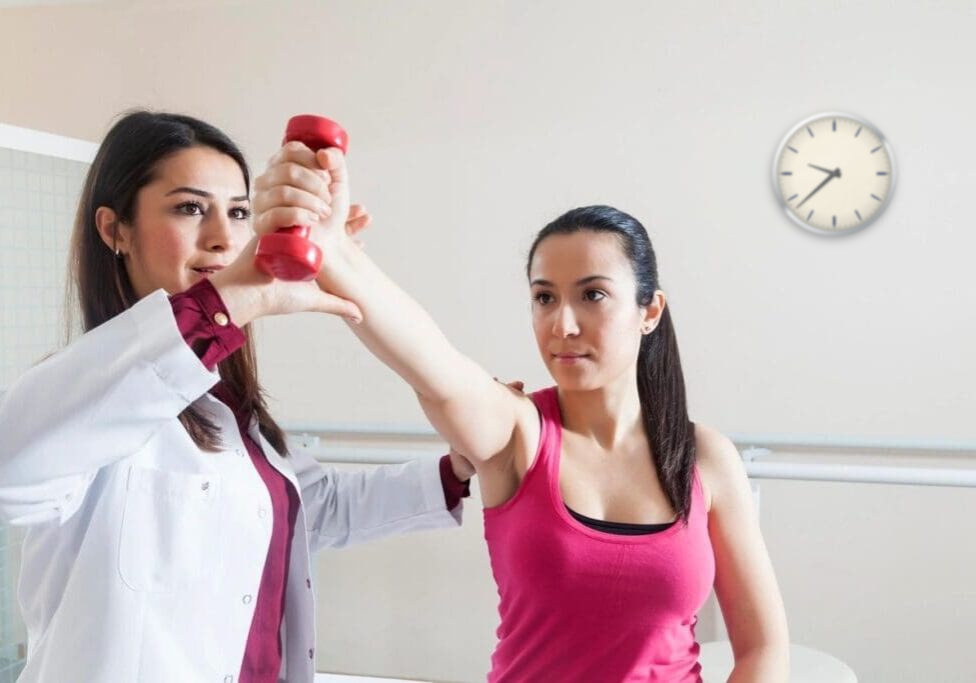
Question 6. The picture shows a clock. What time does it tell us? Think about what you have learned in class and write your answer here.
9:38
